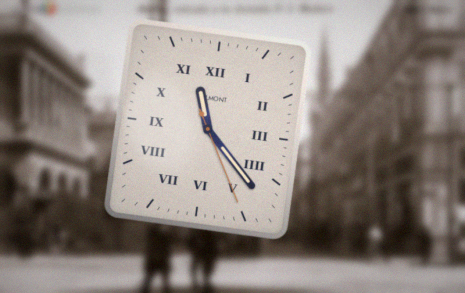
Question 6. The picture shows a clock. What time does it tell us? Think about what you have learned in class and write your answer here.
11:22:25
